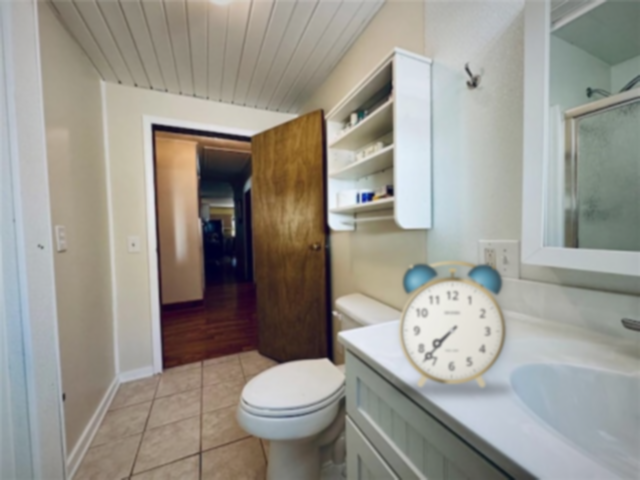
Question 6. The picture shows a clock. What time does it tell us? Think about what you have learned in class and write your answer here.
7:37
